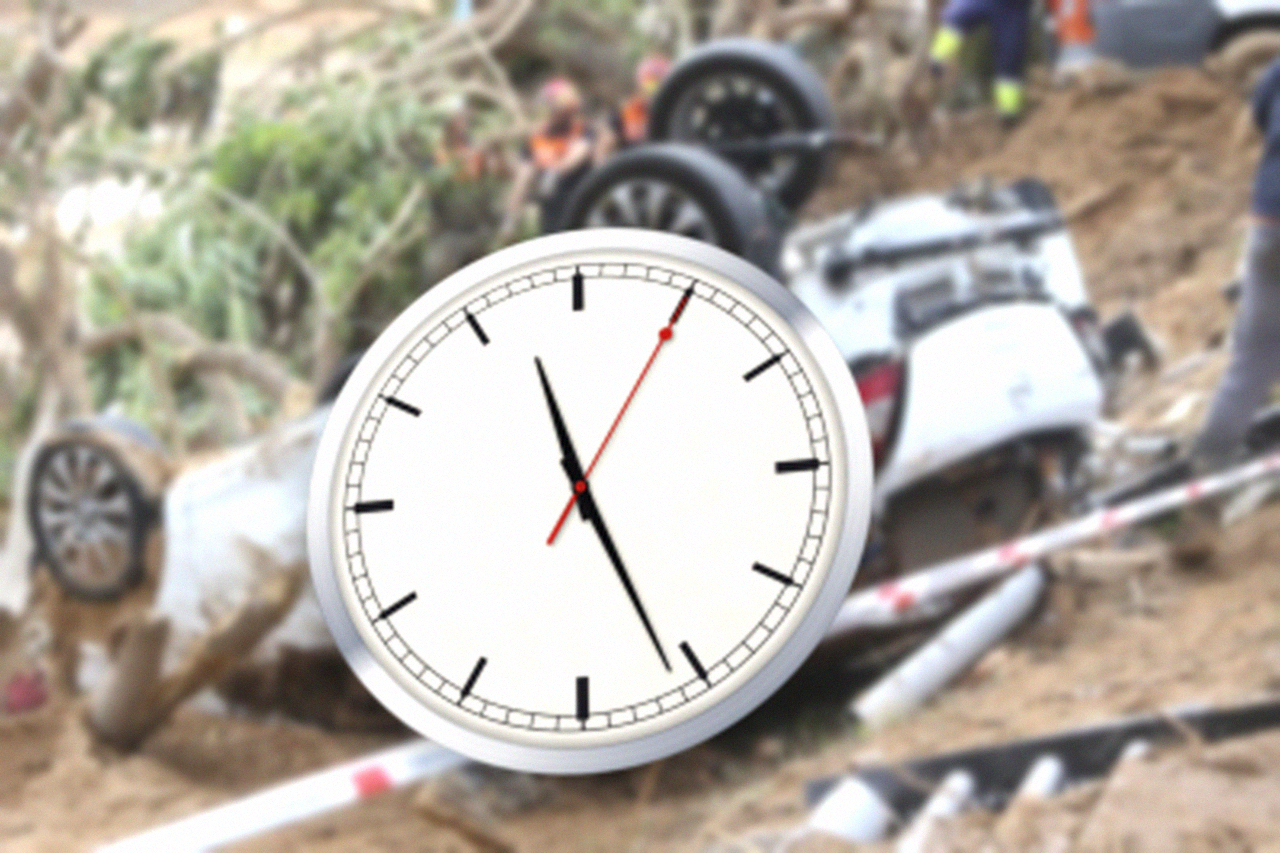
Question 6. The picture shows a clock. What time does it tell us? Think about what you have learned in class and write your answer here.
11:26:05
